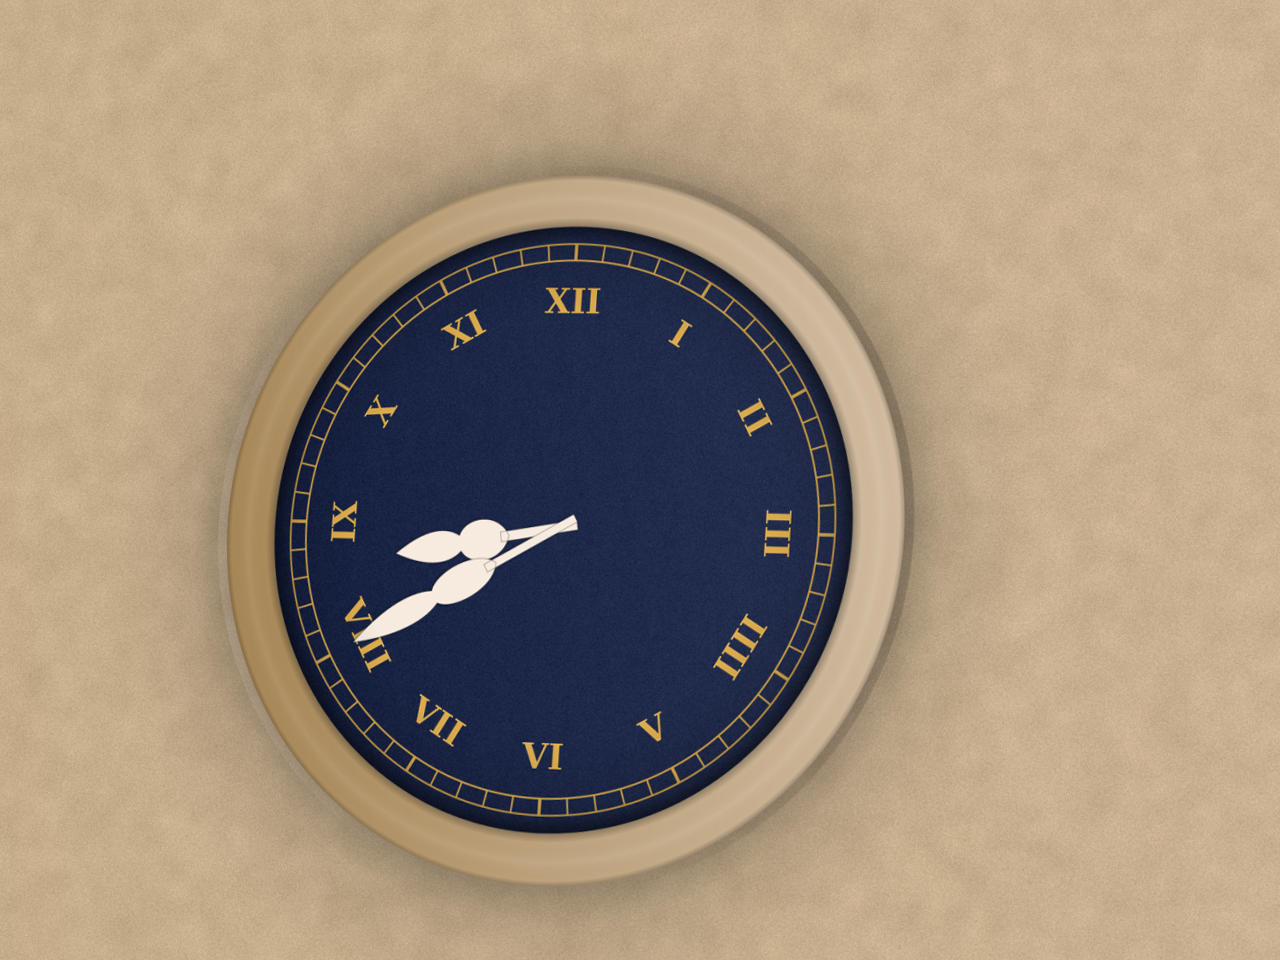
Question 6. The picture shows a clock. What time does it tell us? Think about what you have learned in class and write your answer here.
8:40
